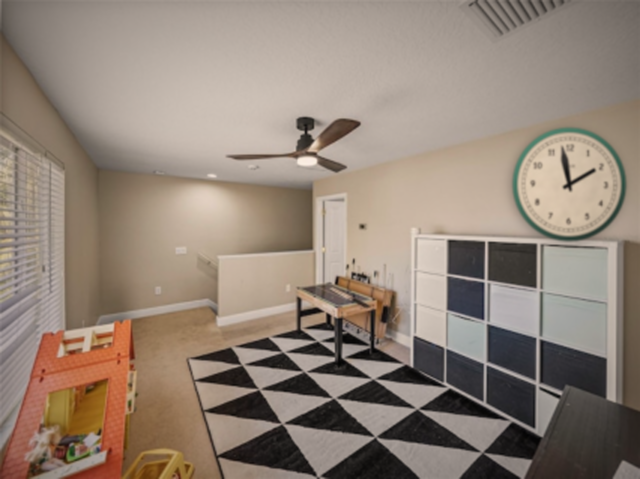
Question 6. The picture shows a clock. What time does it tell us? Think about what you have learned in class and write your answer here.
1:58
